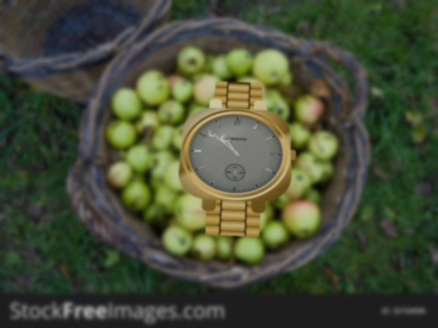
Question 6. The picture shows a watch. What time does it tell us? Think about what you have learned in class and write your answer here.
10:52
